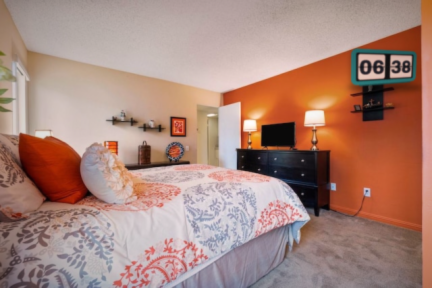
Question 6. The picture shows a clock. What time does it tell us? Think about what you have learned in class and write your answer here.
6:38
